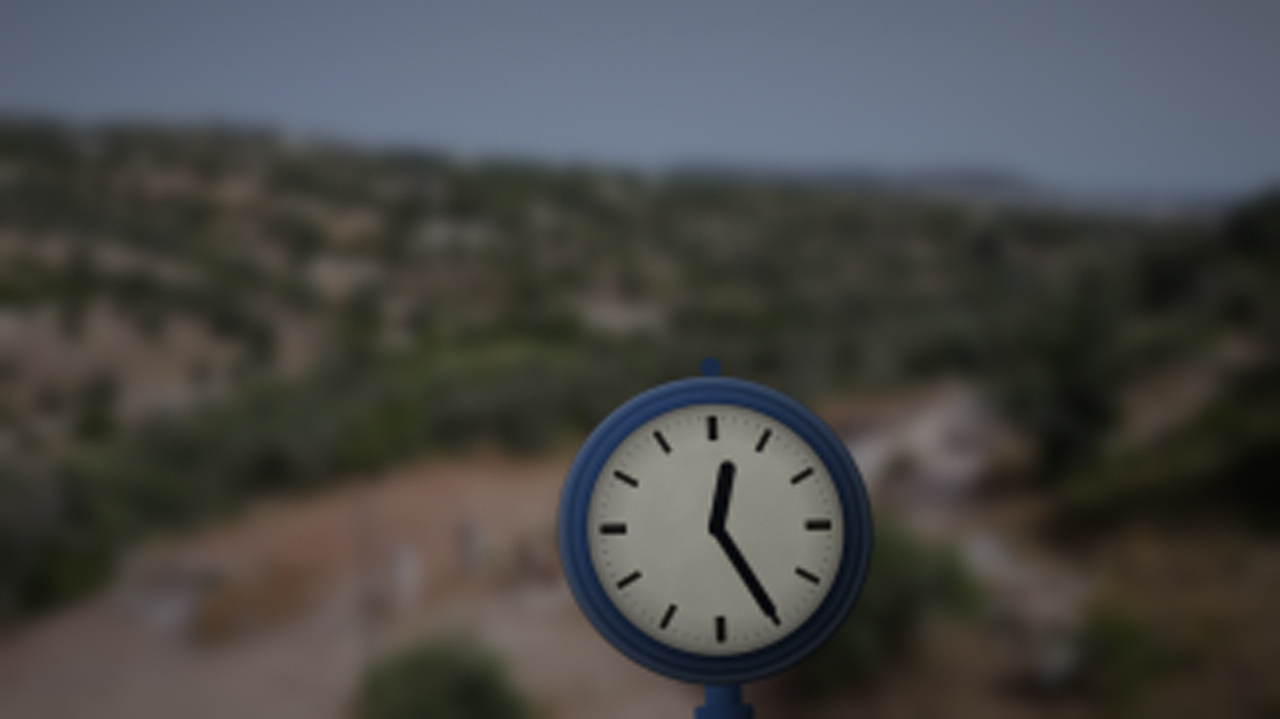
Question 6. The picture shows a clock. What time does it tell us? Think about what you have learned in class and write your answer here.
12:25
